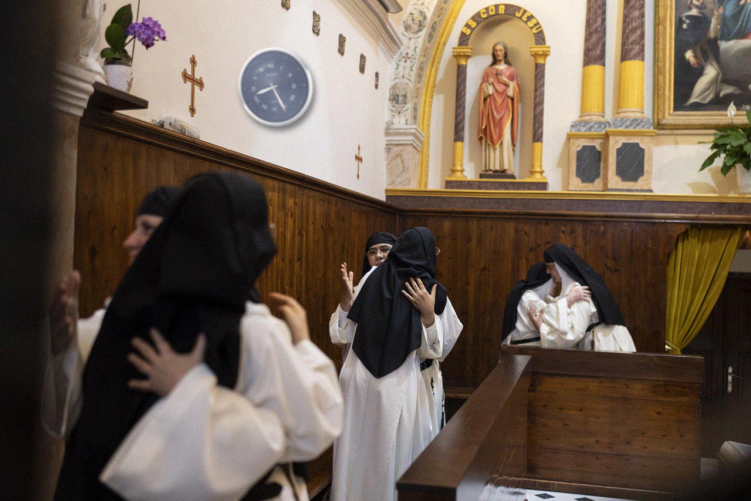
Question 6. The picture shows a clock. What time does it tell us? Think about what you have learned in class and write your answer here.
8:26
